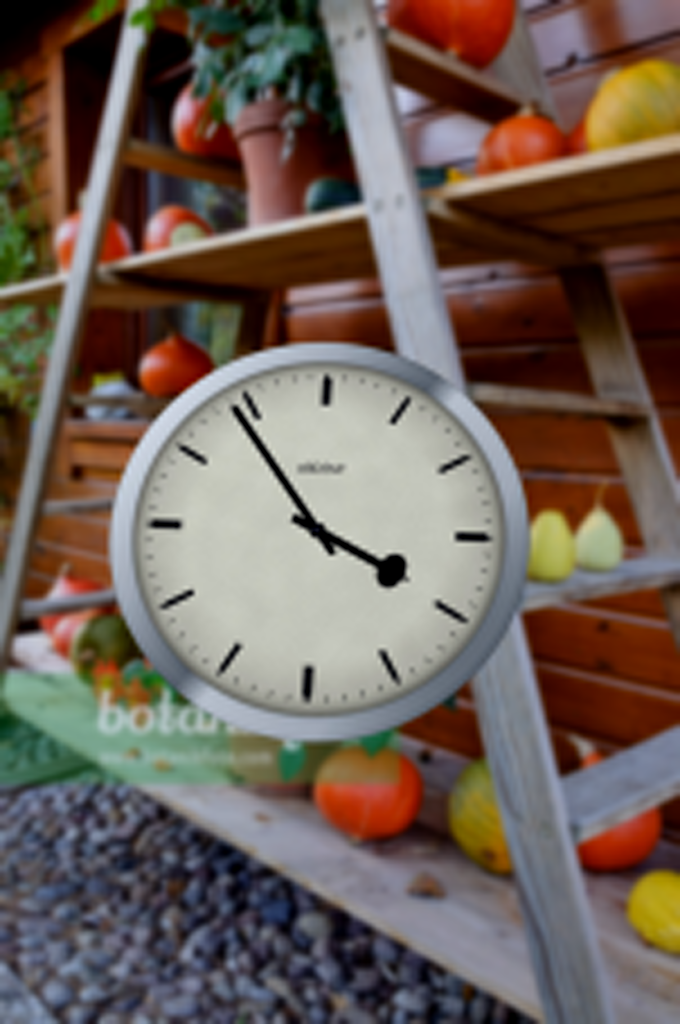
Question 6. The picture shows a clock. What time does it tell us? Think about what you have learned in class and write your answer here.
3:54
